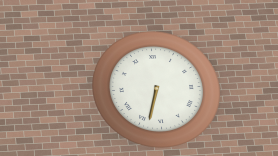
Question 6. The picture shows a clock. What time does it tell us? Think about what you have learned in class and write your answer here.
6:33
